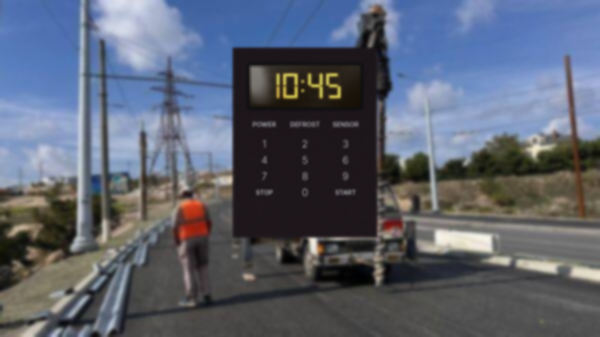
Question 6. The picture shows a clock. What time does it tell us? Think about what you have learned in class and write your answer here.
10:45
